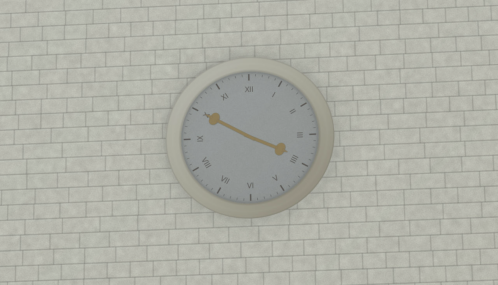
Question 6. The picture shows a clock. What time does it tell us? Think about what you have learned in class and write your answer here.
3:50
